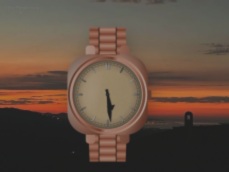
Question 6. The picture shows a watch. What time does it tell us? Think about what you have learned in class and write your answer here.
5:29
